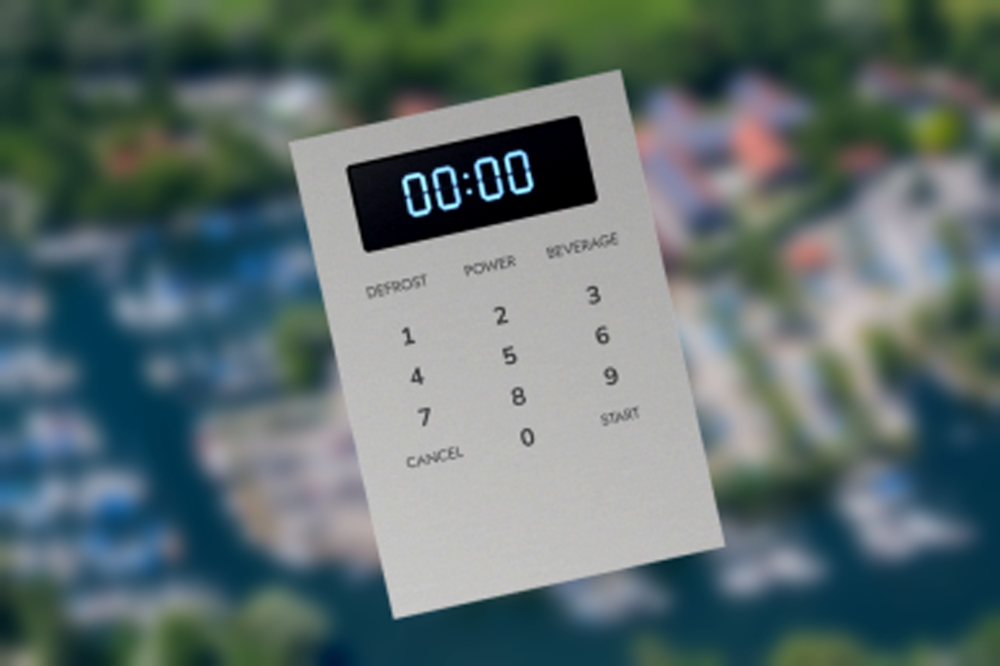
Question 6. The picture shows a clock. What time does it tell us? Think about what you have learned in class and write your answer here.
0:00
